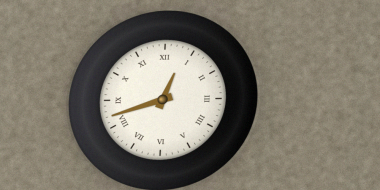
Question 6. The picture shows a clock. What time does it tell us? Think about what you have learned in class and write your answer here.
12:42
